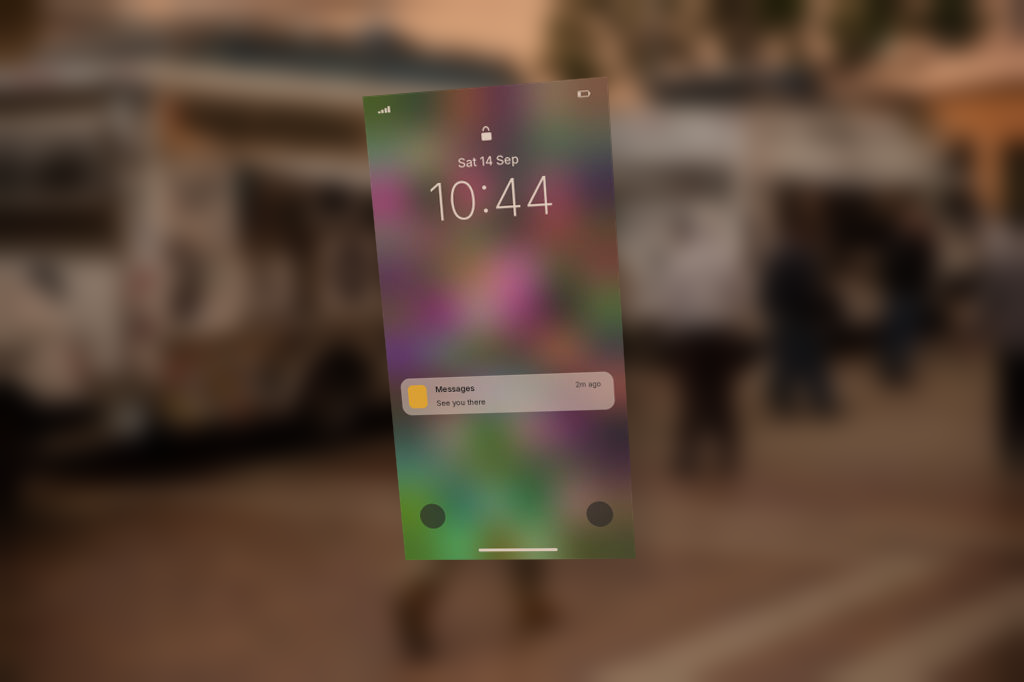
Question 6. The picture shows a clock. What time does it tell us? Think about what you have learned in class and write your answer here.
10:44
